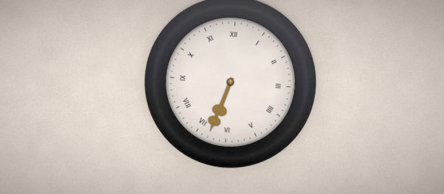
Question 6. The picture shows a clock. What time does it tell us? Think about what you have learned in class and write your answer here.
6:33
